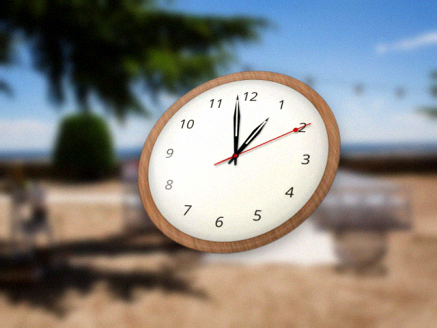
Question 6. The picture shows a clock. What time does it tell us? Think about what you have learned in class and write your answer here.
12:58:10
